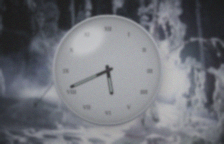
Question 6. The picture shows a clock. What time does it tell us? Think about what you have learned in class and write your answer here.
5:41
